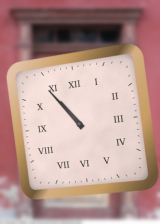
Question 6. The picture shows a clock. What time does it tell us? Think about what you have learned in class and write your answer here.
10:54
